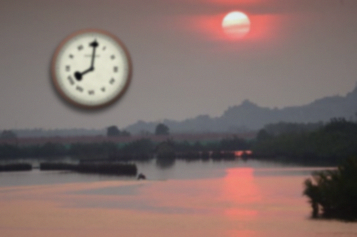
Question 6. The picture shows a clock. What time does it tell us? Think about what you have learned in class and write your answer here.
8:01
